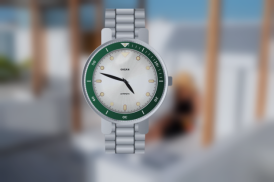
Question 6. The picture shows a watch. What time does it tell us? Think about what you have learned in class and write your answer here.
4:48
